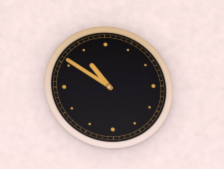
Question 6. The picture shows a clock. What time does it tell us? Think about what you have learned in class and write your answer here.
10:51
